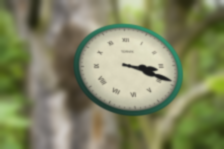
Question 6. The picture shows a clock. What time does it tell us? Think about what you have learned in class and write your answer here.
3:19
